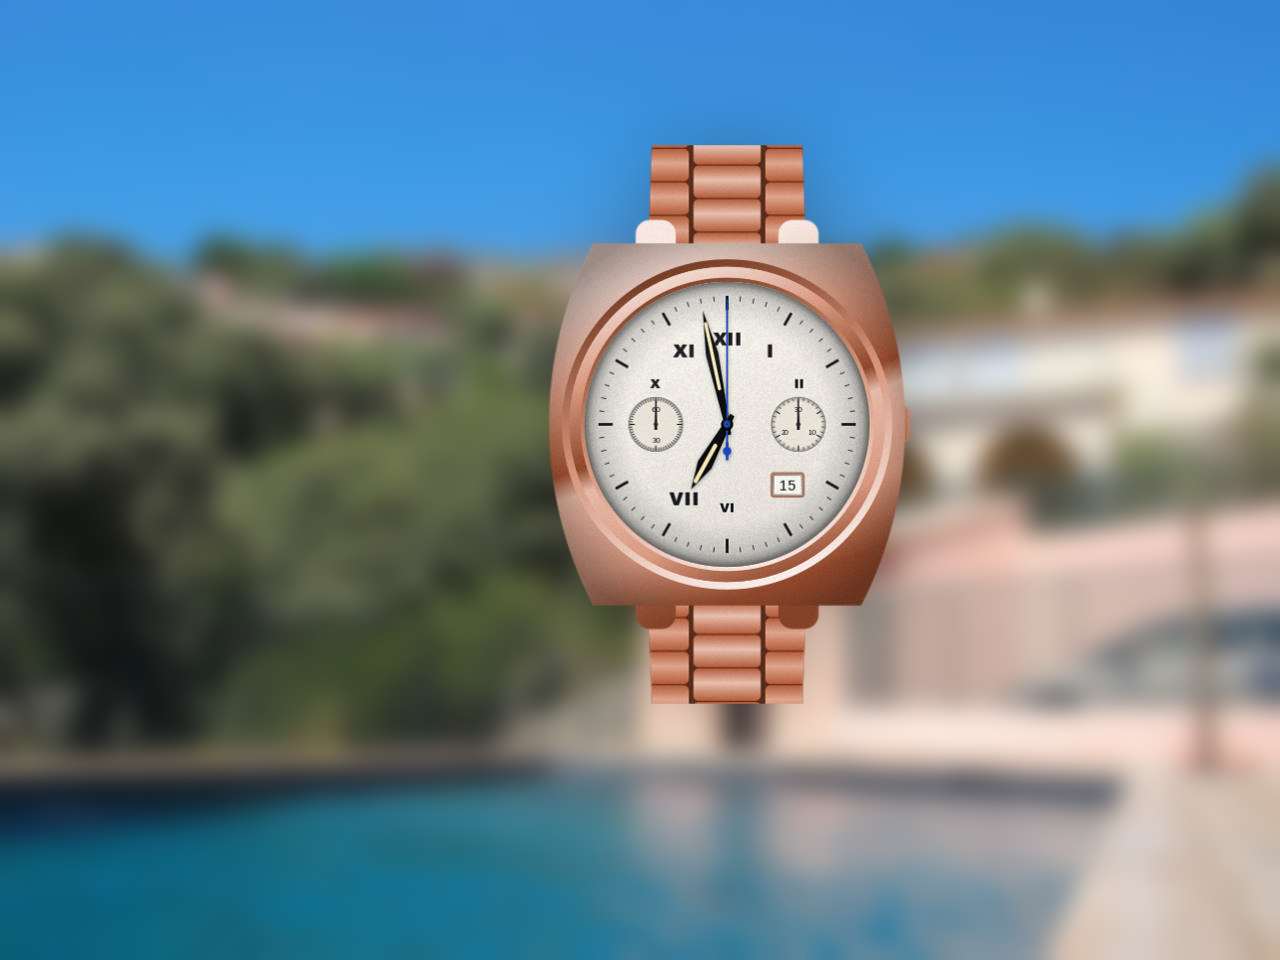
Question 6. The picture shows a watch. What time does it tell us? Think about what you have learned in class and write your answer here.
6:58
